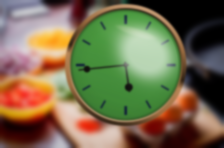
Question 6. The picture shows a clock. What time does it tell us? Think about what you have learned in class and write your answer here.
5:44
